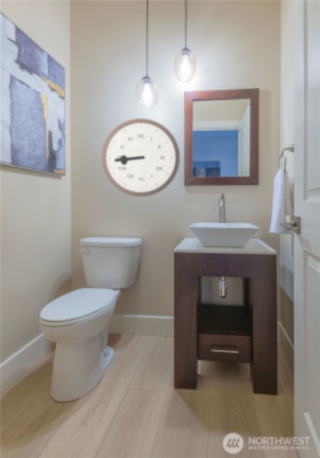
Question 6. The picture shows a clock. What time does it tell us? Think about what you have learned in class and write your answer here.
8:44
